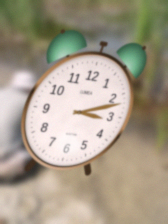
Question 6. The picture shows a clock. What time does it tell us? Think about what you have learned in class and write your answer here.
3:12
